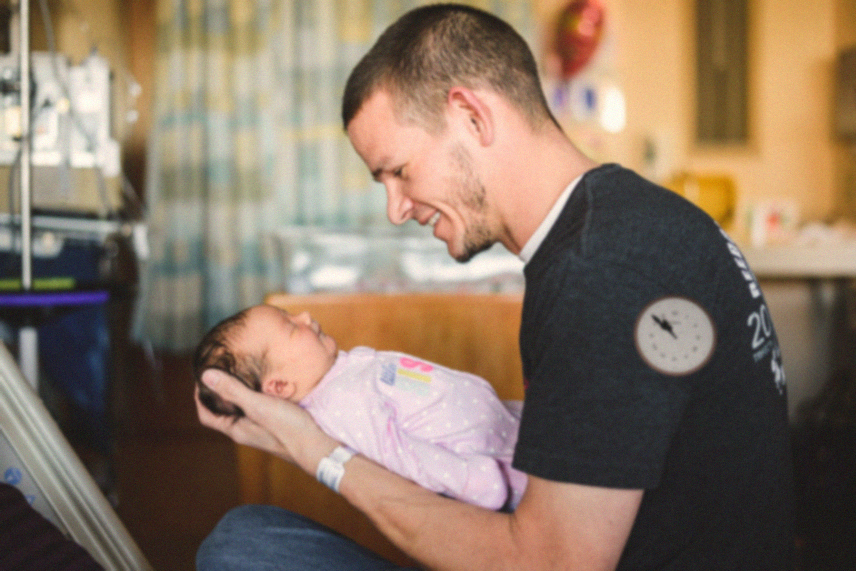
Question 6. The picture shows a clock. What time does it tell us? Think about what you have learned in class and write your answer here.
10:52
